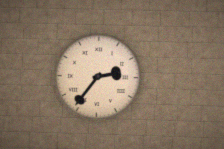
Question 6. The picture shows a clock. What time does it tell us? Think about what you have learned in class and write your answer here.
2:36
